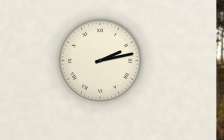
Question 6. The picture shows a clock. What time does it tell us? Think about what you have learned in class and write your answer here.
2:13
